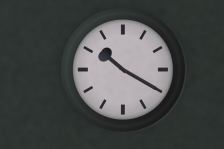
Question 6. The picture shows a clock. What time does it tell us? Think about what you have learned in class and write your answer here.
10:20
